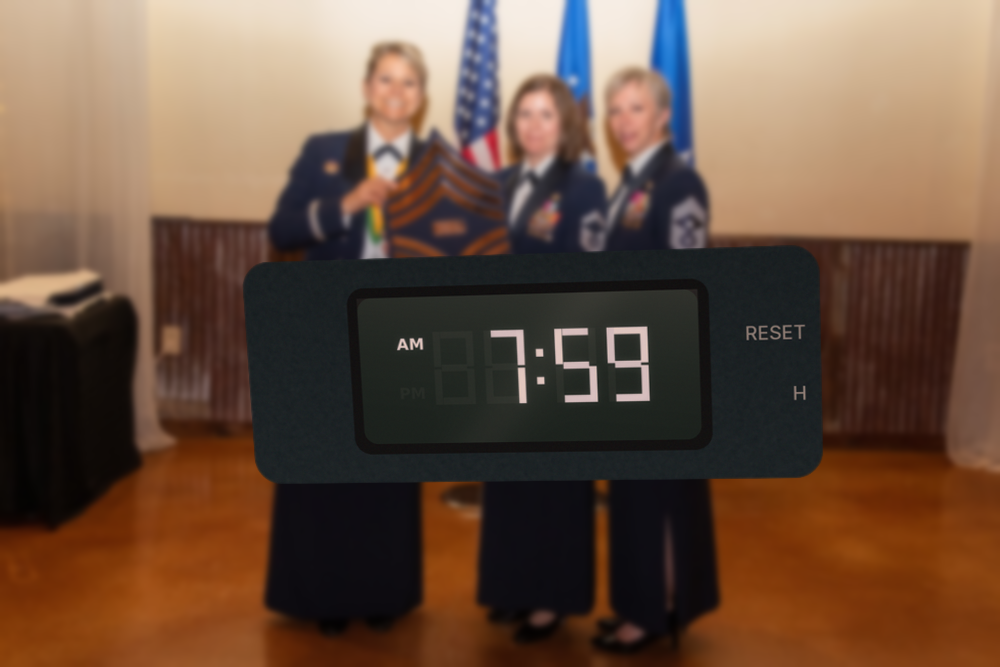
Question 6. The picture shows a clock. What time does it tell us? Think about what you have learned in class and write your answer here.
7:59
